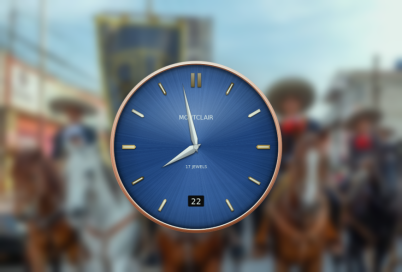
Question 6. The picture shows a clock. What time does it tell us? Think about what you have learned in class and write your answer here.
7:58
